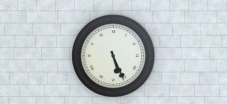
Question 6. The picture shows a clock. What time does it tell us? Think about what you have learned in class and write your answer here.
5:26
